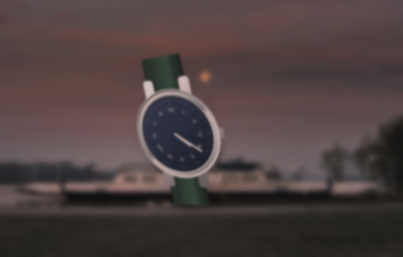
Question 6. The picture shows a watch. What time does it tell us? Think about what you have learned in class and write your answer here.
4:21
